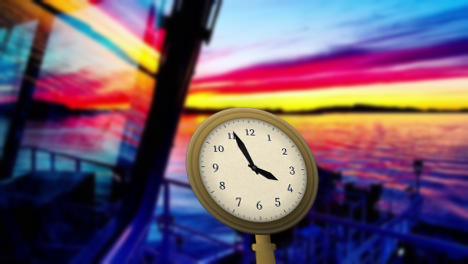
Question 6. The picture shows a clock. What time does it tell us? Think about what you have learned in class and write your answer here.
3:56
